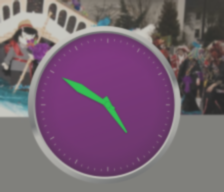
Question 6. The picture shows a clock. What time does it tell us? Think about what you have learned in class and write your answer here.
4:50
